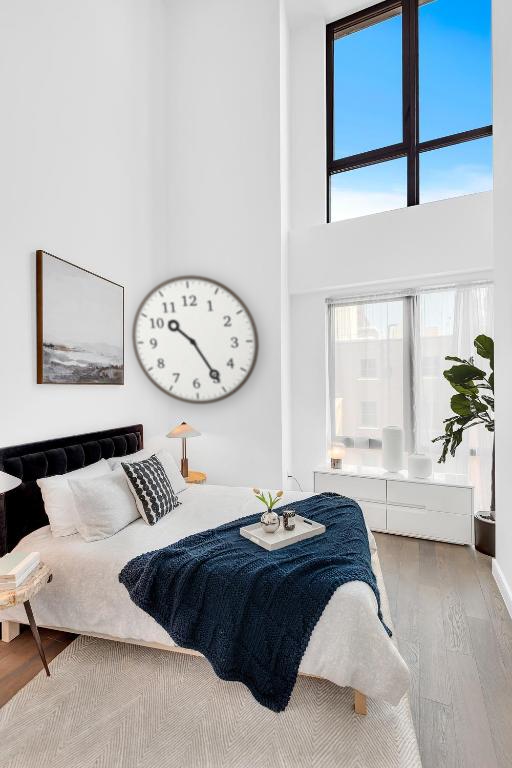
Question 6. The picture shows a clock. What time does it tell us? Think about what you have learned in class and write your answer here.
10:25
